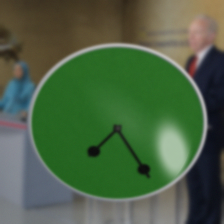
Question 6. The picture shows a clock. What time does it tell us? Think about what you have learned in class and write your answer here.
7:25
